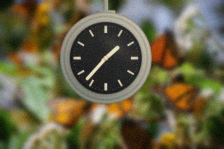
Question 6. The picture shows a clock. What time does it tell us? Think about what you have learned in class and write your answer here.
1:37
